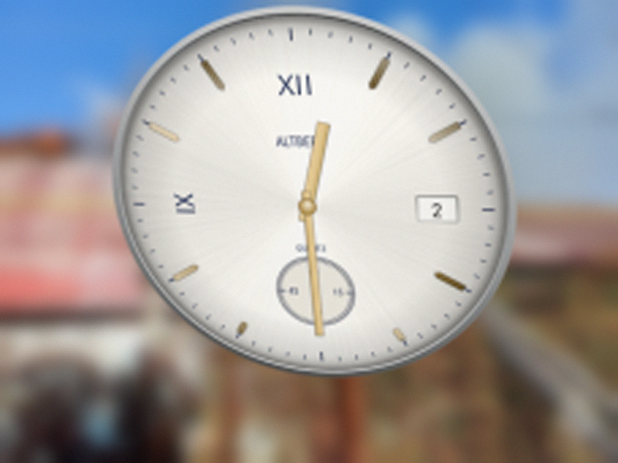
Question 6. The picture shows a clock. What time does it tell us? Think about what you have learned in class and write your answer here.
12:30
